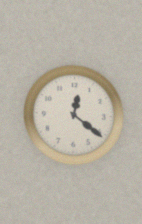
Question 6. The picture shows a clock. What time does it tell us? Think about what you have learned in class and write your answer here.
12:21
